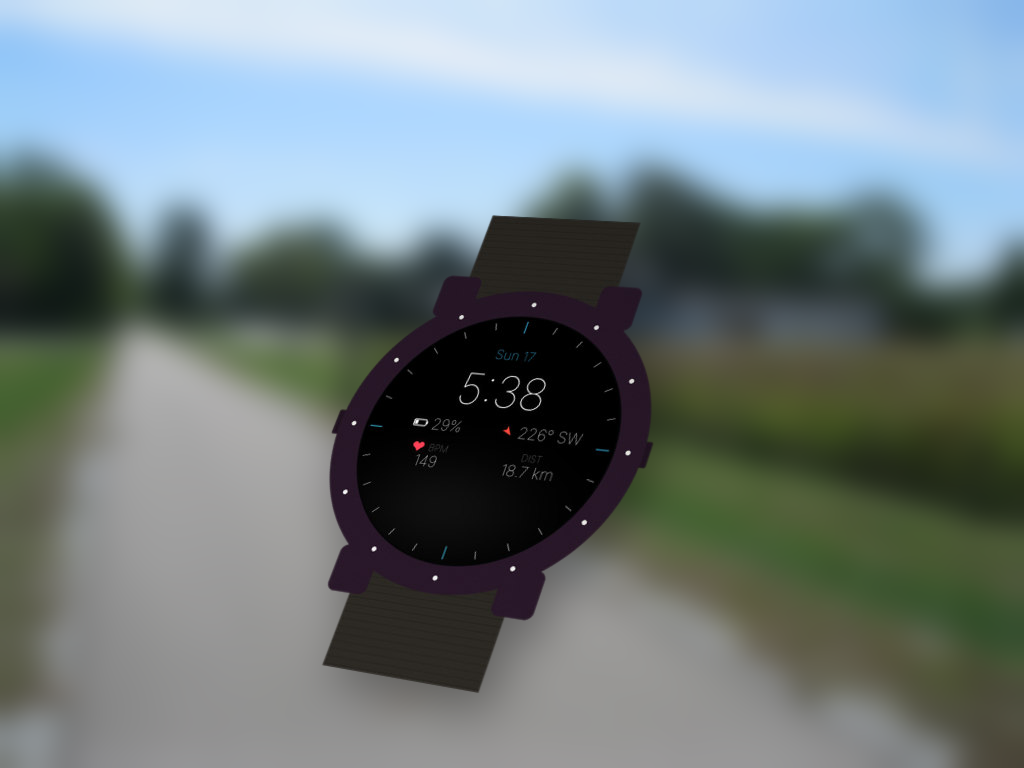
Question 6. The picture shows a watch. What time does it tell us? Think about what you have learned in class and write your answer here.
5:38
